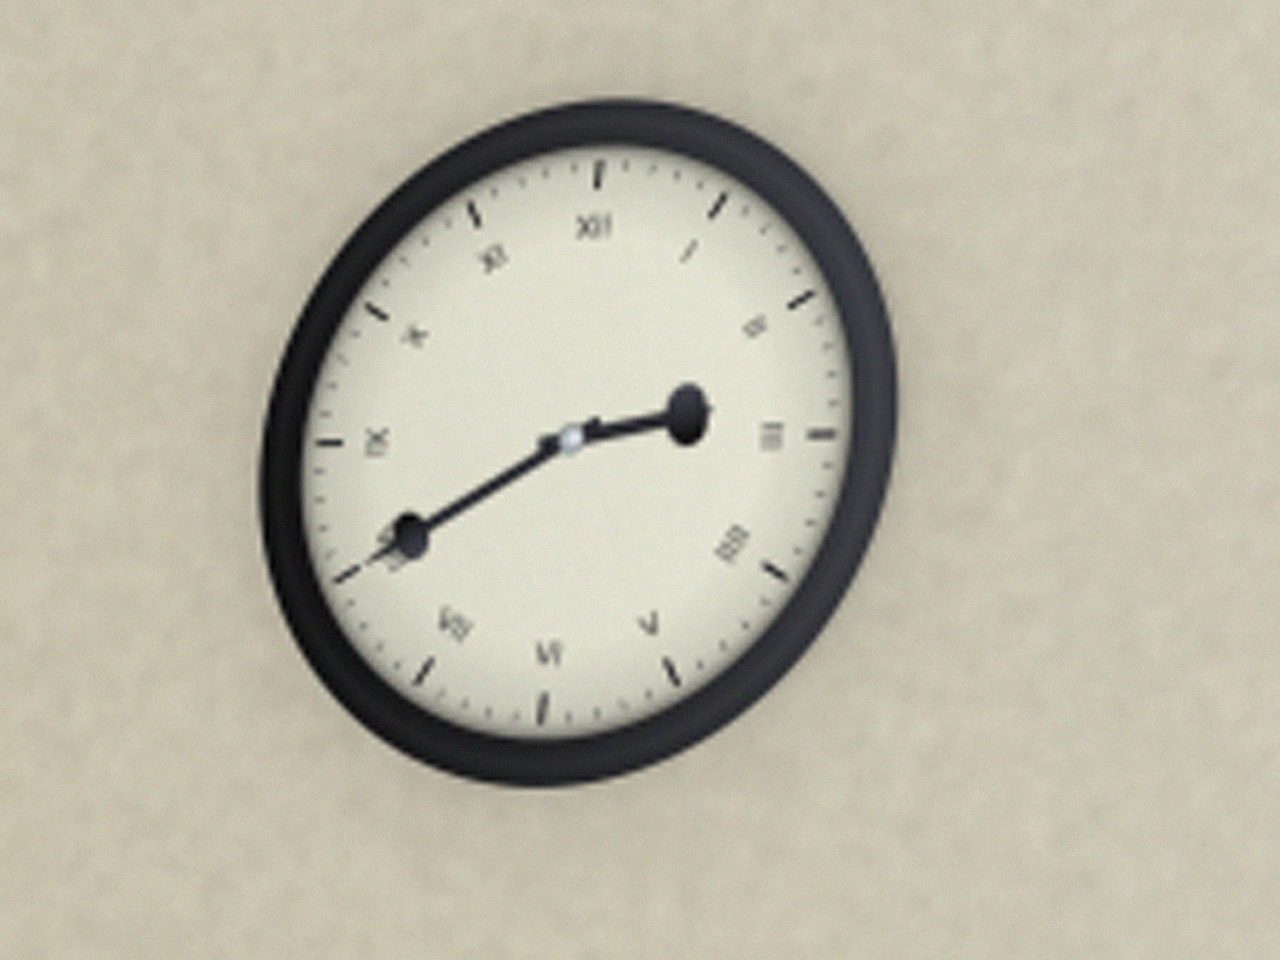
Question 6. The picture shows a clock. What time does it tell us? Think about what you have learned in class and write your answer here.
2:40
